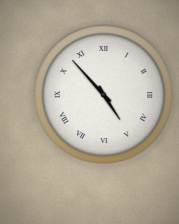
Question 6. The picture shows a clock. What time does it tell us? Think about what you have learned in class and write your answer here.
4:53
